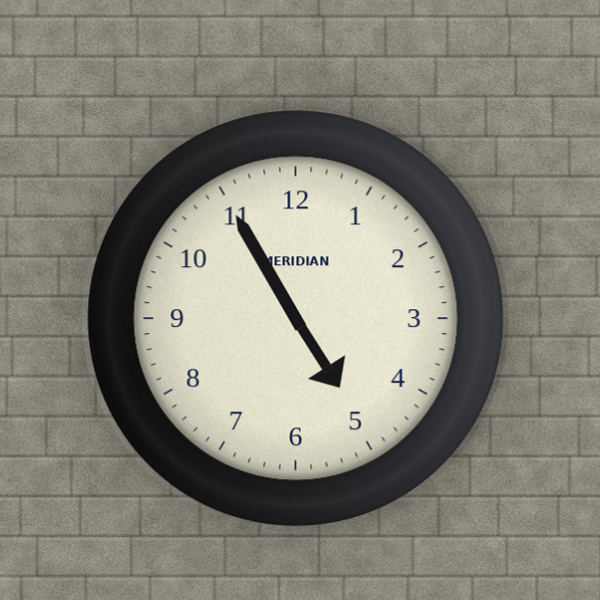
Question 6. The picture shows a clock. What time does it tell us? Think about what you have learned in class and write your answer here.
4:55
